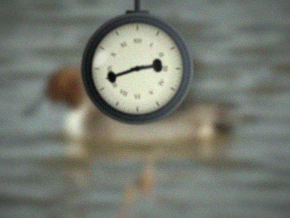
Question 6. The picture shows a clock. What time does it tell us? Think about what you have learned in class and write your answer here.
2:42
